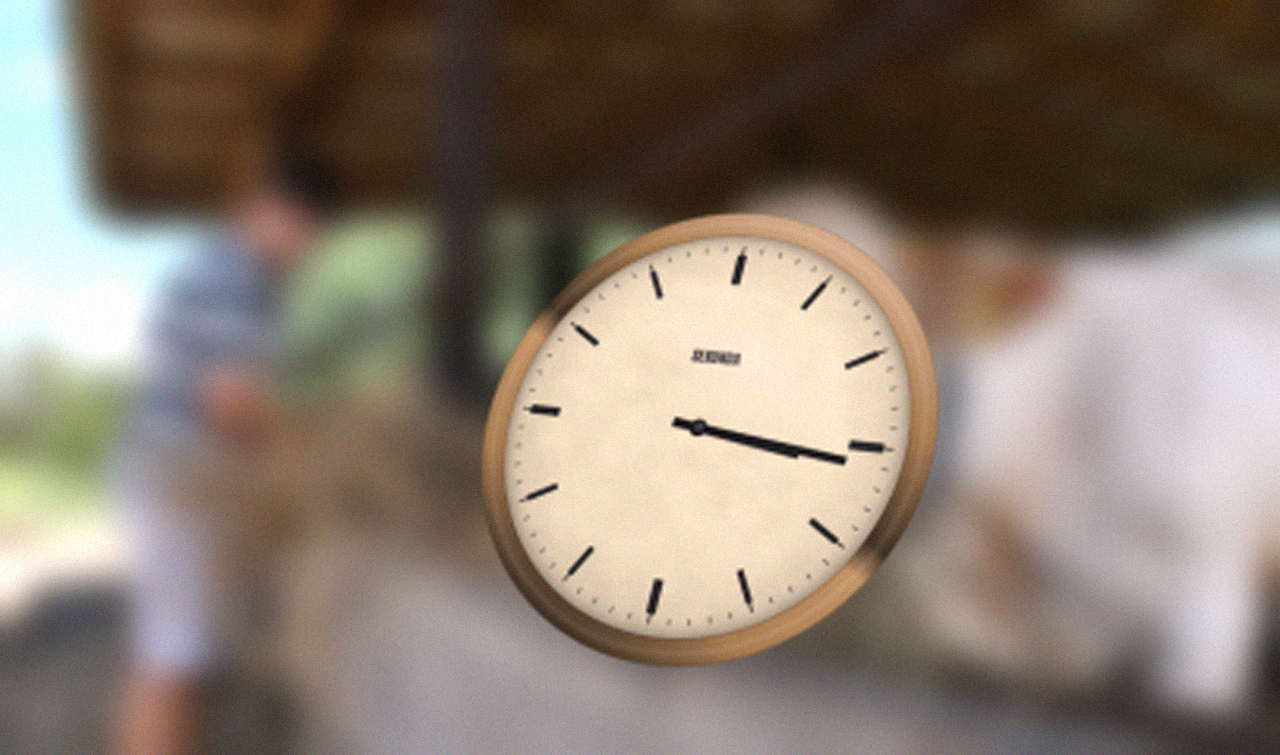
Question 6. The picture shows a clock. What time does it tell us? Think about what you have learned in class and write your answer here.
3:16
